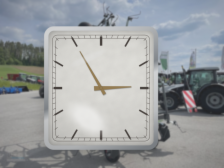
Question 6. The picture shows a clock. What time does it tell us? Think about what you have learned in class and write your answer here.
2:55
